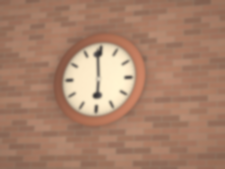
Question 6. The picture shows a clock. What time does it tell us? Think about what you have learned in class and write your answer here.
5:59
